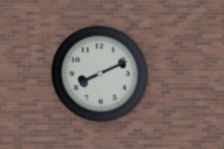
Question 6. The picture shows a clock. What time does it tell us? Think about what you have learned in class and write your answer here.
8:11
